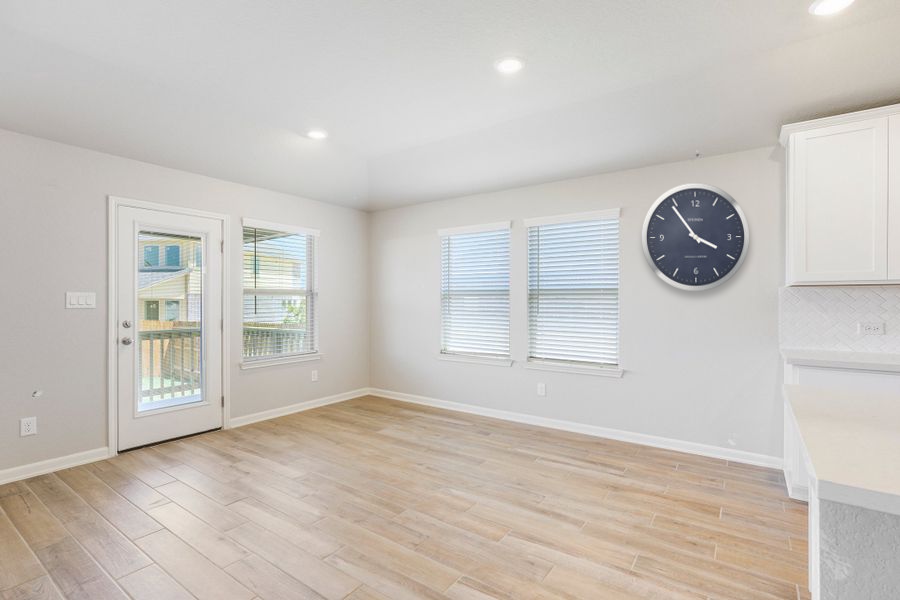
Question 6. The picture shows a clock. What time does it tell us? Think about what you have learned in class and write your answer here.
3:54
